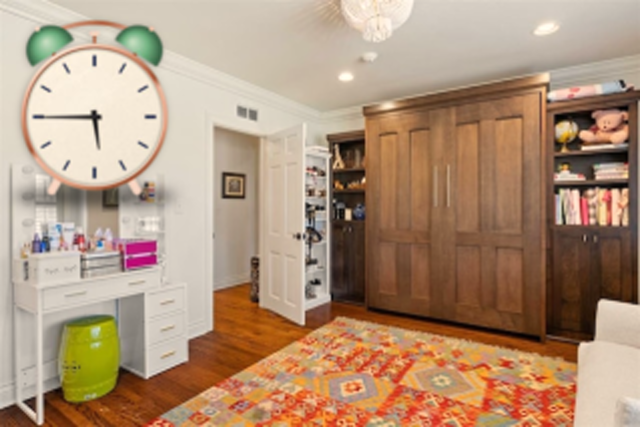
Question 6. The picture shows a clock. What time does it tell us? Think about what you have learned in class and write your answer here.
5:45
